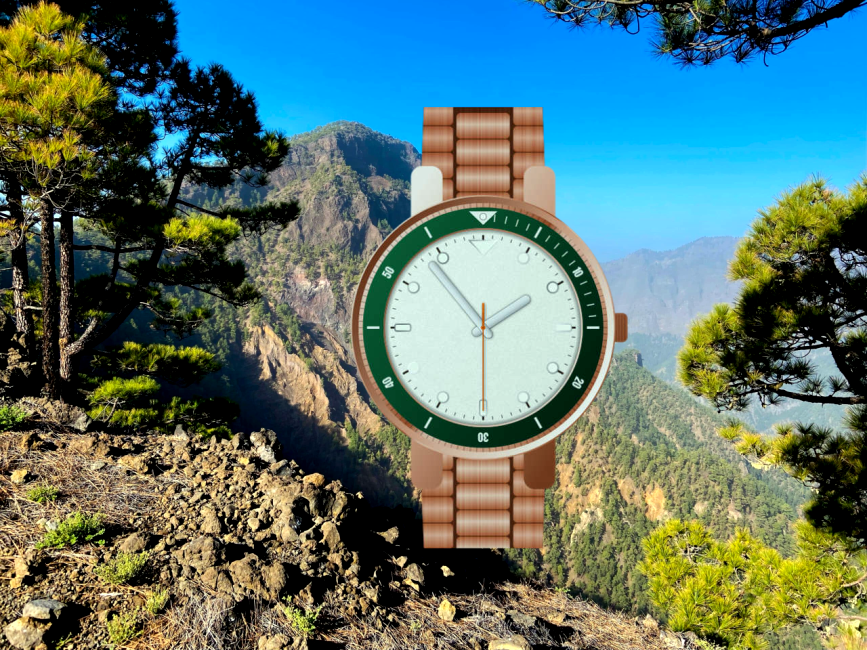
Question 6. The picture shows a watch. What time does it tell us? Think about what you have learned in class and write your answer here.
1:53:30
